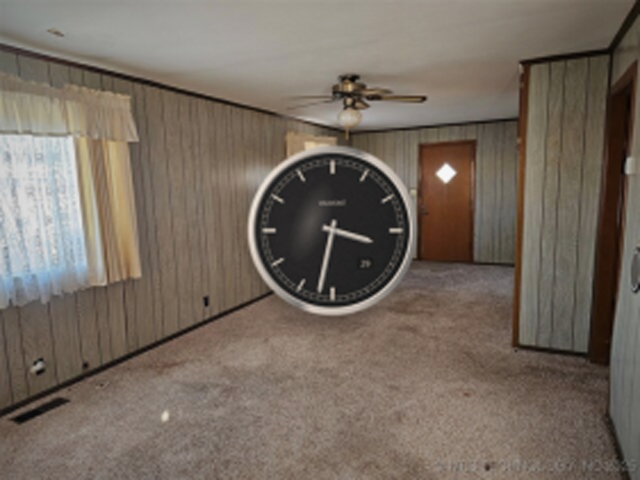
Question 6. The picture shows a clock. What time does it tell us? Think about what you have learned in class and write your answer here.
3:32
